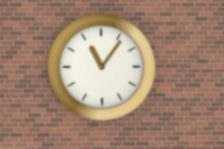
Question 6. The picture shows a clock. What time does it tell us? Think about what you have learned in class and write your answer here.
11:06
